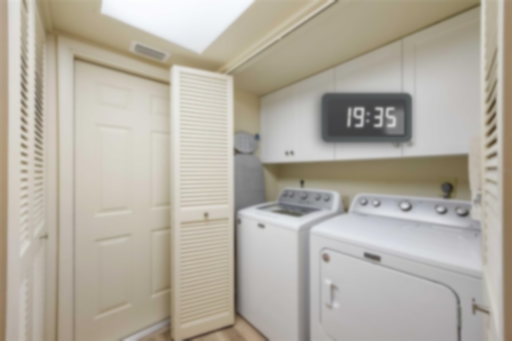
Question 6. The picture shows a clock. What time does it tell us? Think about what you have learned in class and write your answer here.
19:35
